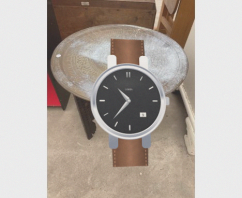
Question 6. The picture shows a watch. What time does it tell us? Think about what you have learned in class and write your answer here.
10:37
